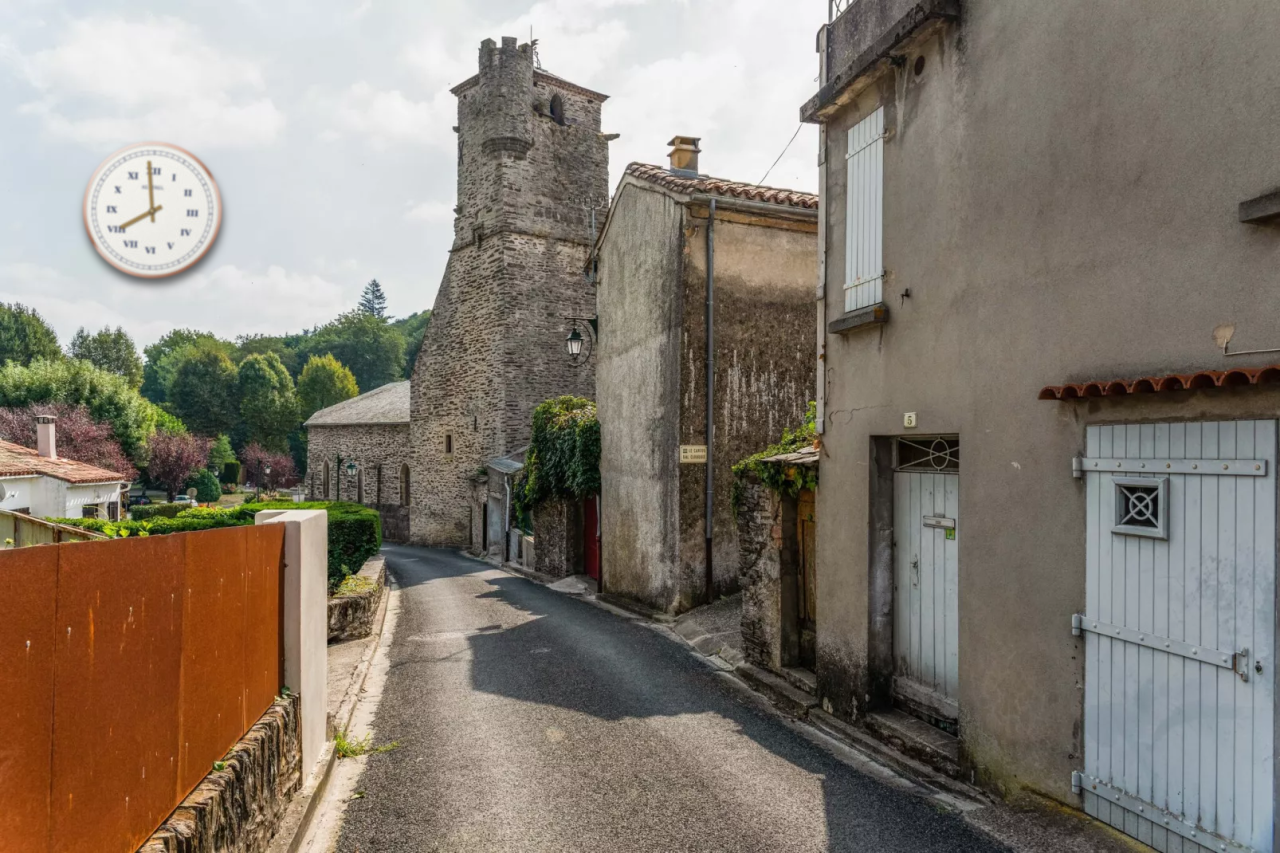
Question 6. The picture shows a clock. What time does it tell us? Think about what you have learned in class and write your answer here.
7:59
